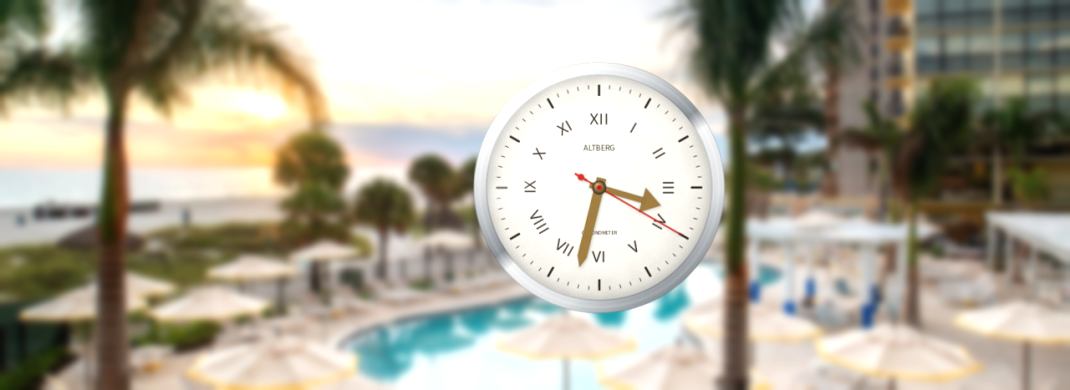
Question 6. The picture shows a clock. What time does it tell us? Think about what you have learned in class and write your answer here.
3:32:20
